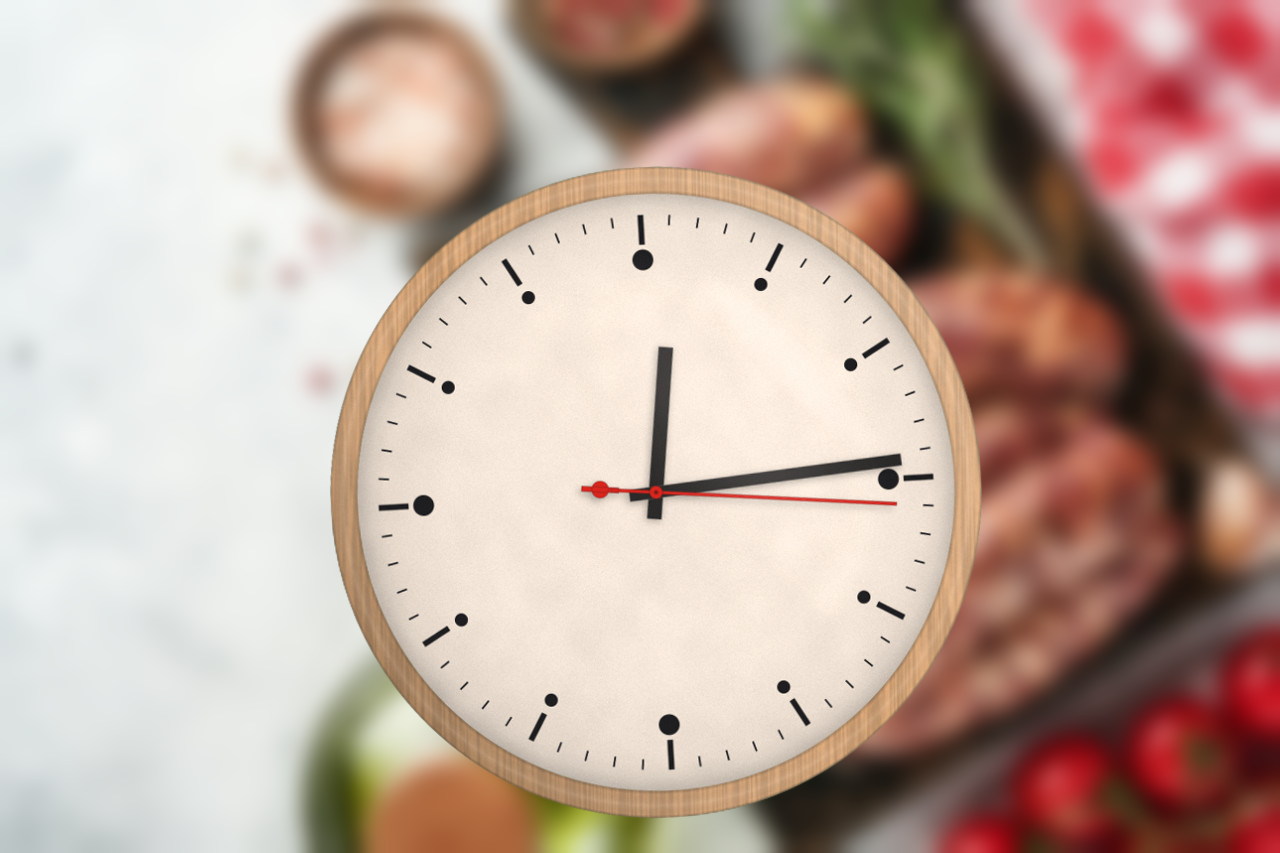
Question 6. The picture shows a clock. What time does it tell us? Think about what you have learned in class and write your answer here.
12:14:16
